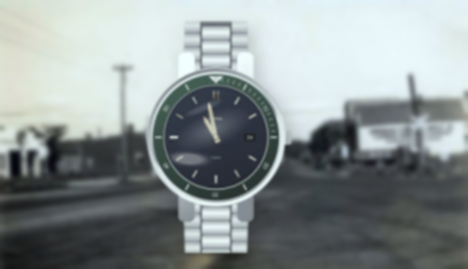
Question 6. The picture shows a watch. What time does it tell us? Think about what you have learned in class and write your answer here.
10:58
